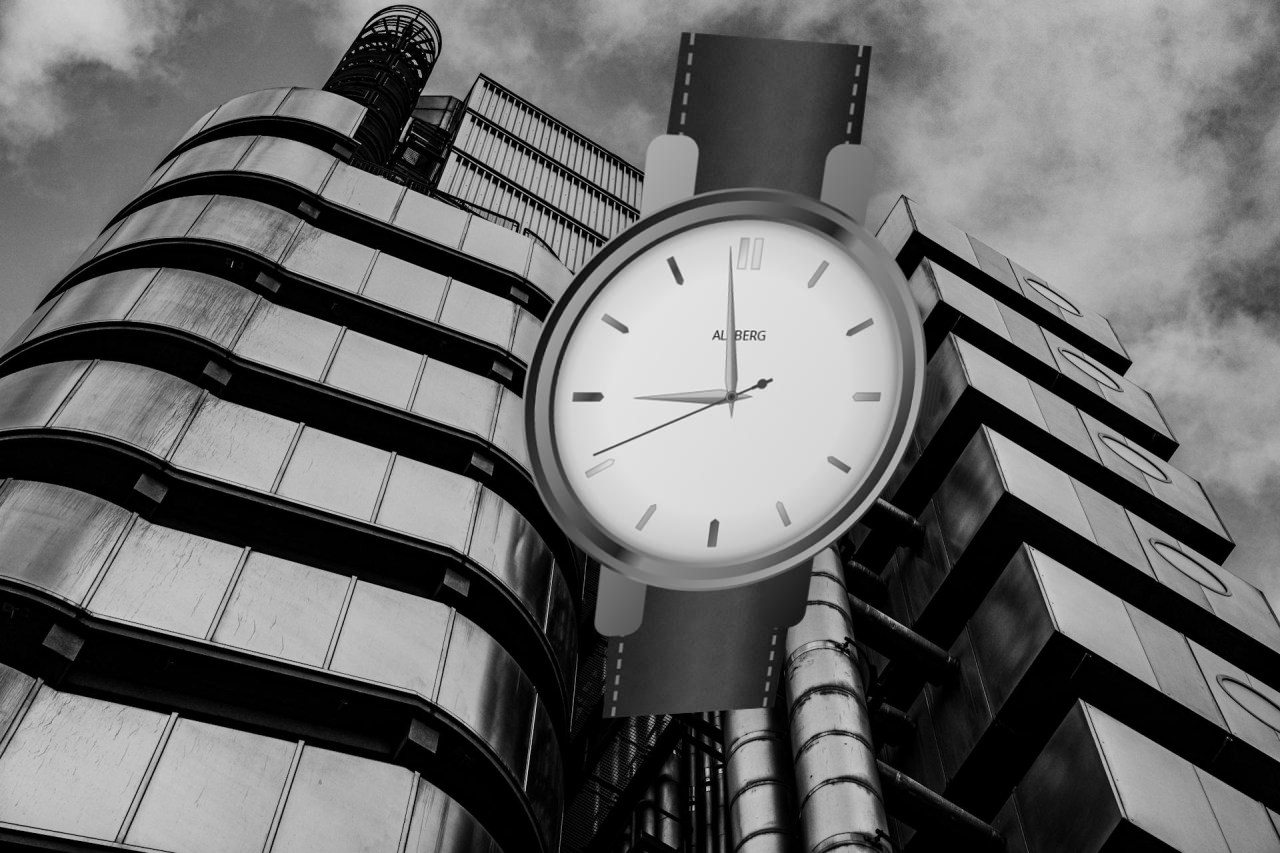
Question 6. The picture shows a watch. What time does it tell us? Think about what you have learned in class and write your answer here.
8:58:41
